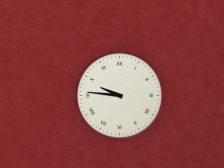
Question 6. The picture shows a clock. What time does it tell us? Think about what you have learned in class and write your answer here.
9:46
